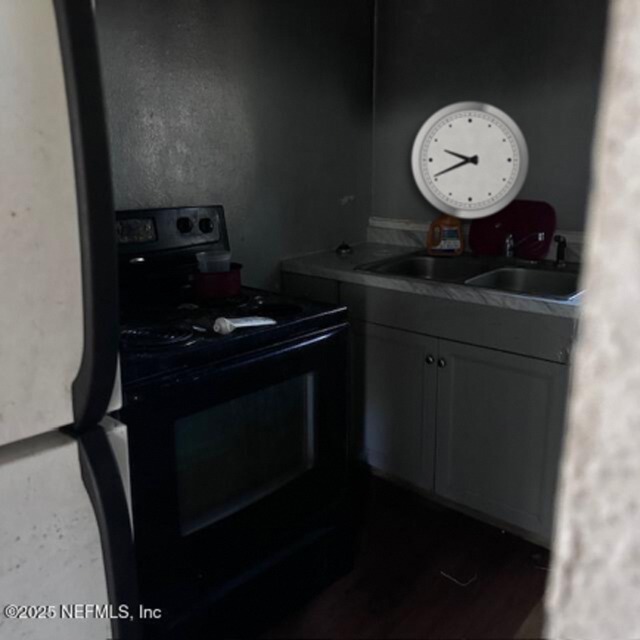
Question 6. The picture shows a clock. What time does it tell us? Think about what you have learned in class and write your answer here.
9:41
